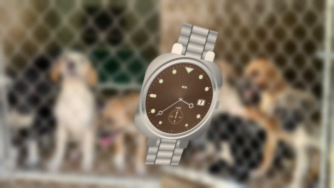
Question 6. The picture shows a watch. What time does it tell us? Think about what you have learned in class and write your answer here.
3:38
